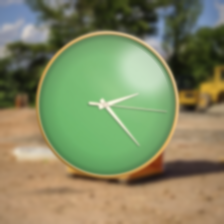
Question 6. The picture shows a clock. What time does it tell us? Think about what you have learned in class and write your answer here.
2:23:16
